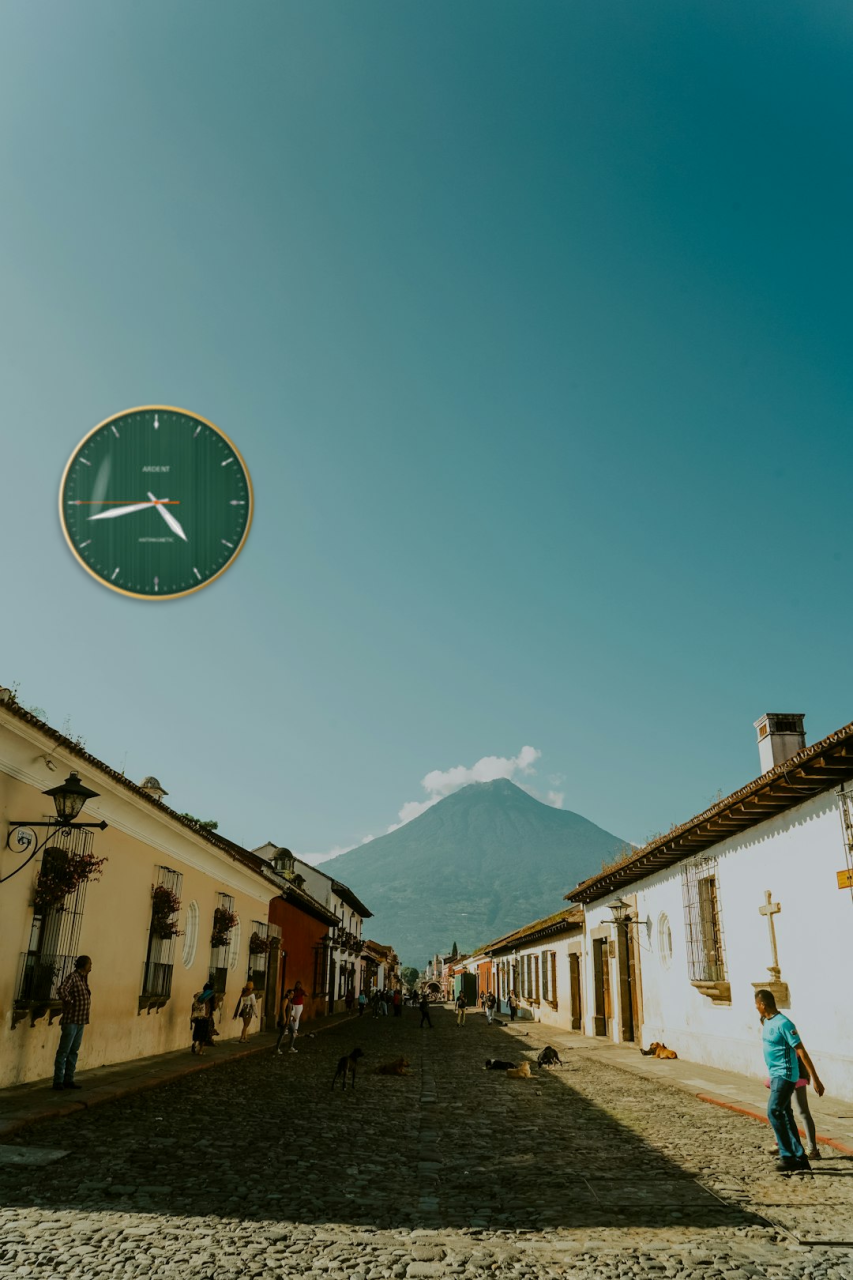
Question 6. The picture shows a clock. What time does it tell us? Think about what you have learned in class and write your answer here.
4:42:45
